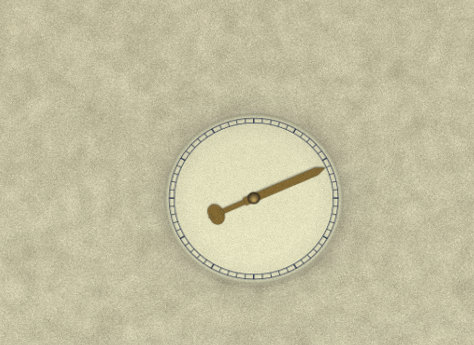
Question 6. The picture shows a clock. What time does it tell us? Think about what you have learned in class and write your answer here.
8:11
